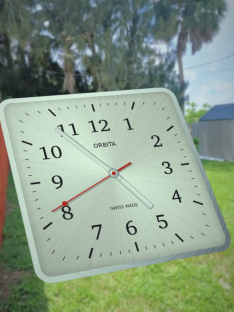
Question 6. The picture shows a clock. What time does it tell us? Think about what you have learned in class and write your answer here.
4:53:41
